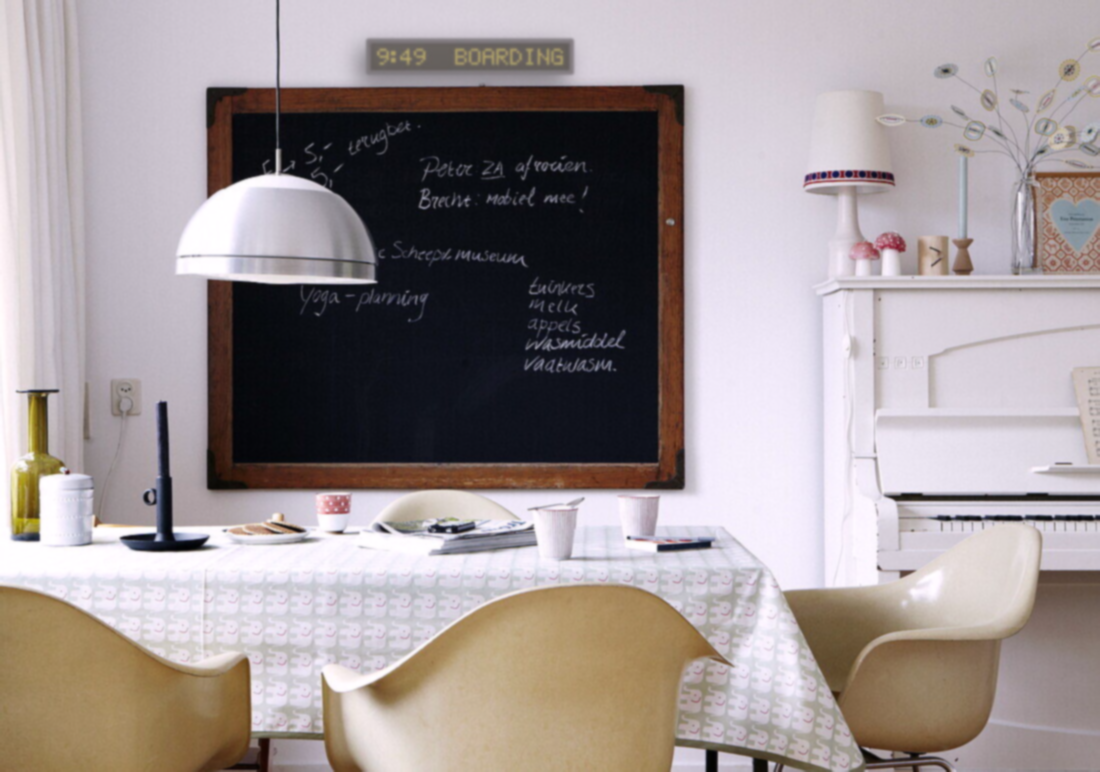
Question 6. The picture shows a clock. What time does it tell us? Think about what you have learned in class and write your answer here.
9:49
